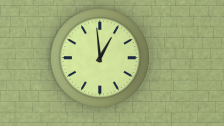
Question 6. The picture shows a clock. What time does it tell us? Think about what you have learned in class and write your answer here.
12:59
